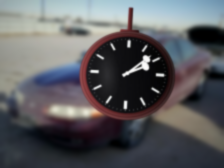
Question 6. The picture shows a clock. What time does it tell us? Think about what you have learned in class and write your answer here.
2:08
